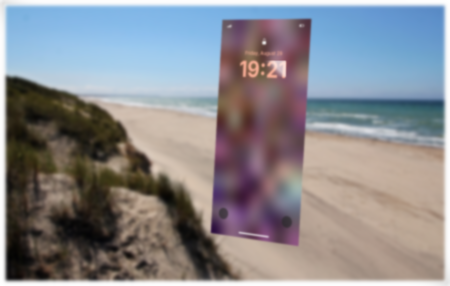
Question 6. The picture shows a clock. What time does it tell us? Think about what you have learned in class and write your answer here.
19:21
